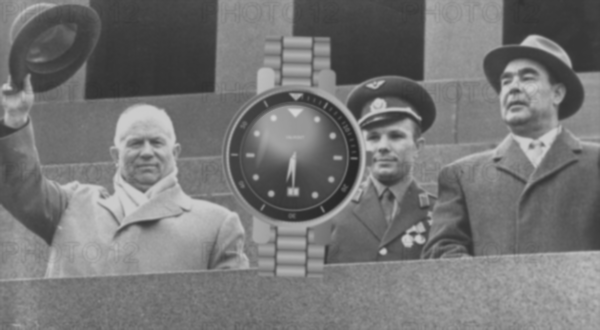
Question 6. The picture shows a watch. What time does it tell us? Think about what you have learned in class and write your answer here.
6:30
